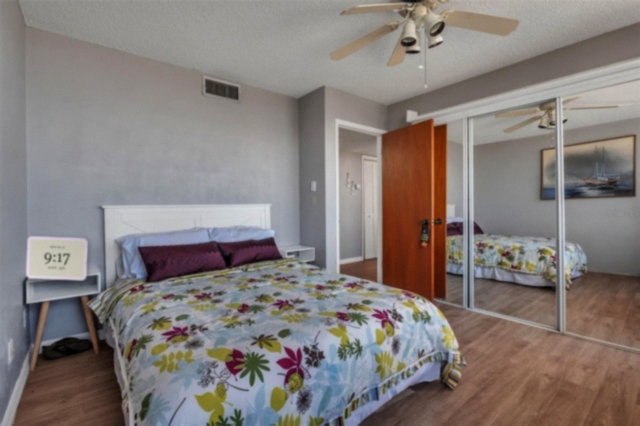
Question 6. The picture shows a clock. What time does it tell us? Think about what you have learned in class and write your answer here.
9:17
